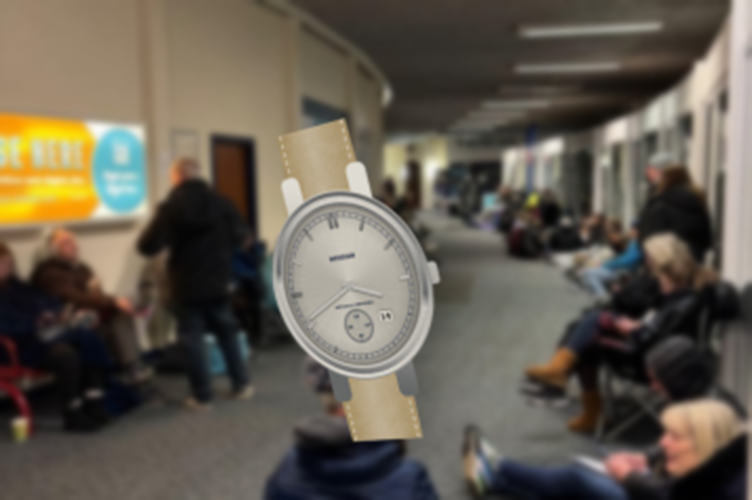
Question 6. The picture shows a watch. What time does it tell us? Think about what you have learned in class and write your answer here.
3:41
